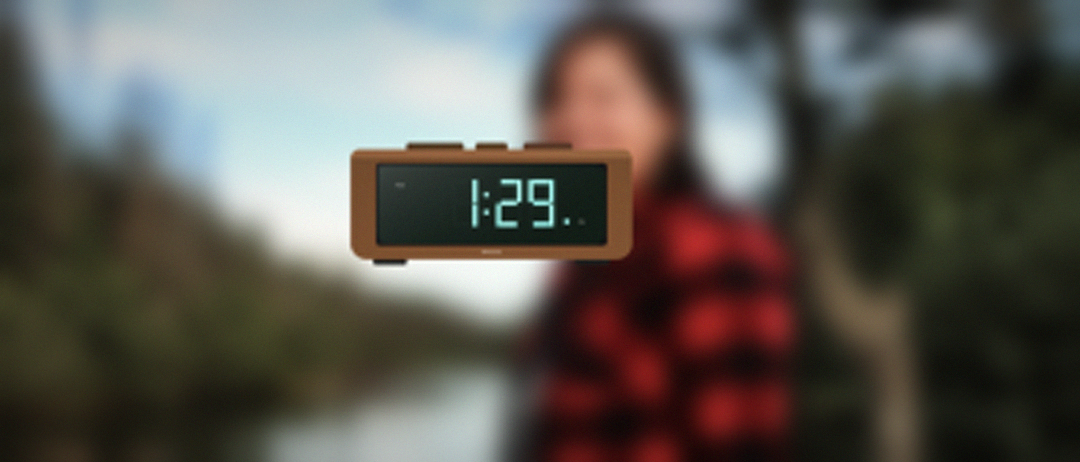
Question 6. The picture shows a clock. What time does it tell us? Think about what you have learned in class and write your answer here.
1:29
